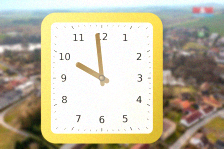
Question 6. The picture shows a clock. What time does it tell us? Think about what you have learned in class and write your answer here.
9:59
